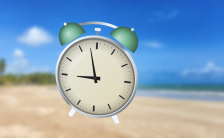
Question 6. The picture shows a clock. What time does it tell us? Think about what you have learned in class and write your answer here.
8:58
